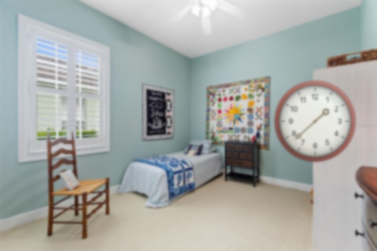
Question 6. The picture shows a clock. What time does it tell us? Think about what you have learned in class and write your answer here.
1:38
